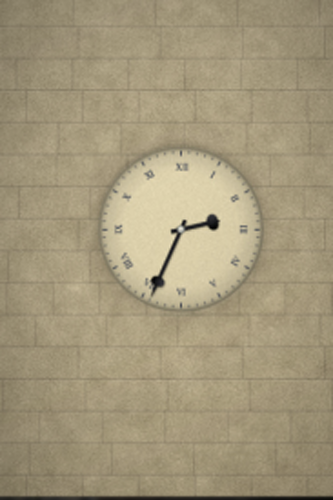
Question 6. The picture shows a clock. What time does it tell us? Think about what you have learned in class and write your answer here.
2:34
